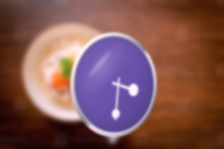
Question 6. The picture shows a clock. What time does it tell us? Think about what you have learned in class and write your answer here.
3:31
